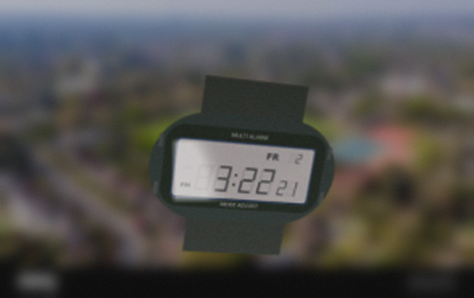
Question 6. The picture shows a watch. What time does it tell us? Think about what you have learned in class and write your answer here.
3:22:21
